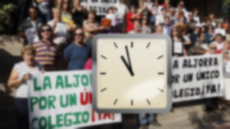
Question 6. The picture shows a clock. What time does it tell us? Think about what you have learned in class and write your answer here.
10:58
